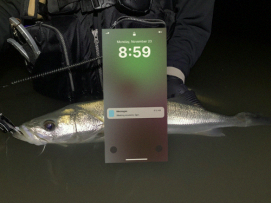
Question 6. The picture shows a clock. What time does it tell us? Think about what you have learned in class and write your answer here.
8:59
